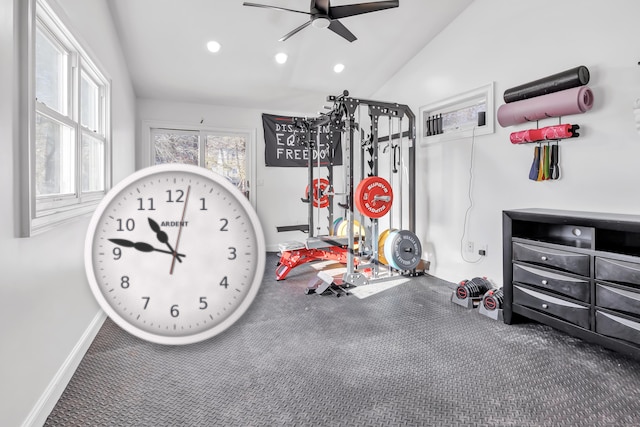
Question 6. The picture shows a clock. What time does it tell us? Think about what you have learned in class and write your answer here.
10:47:02
